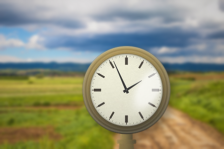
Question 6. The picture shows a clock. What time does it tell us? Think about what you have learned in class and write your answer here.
1:56
